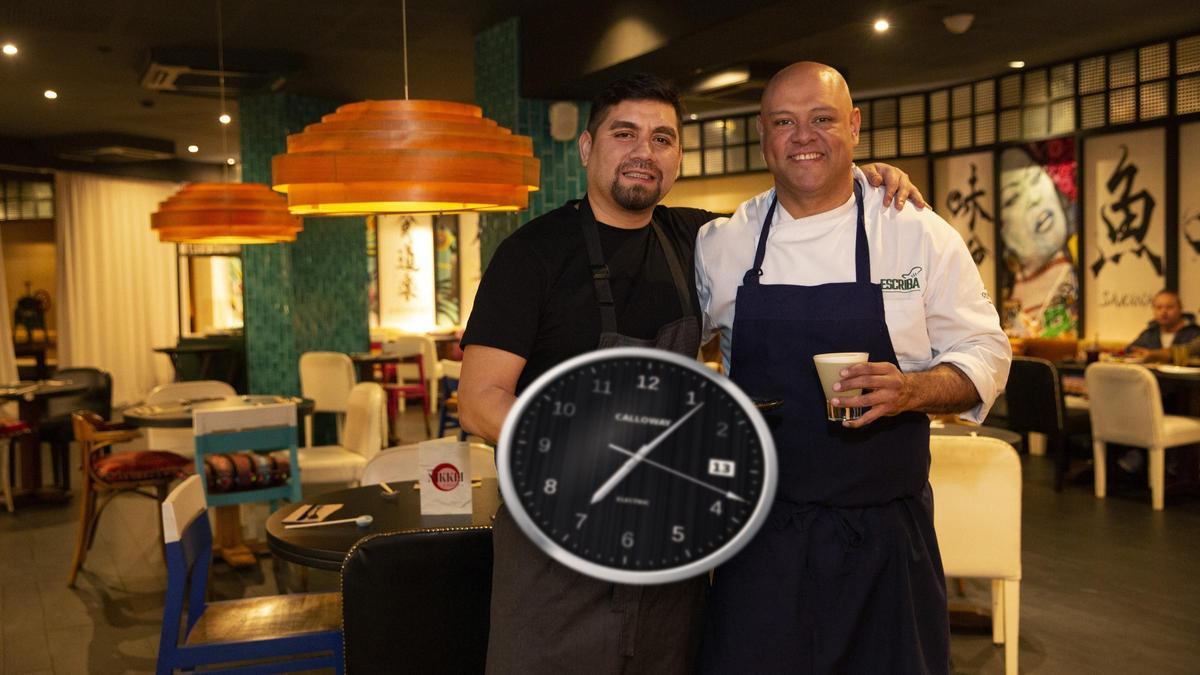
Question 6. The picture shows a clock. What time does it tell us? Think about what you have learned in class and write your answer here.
7:06:18
